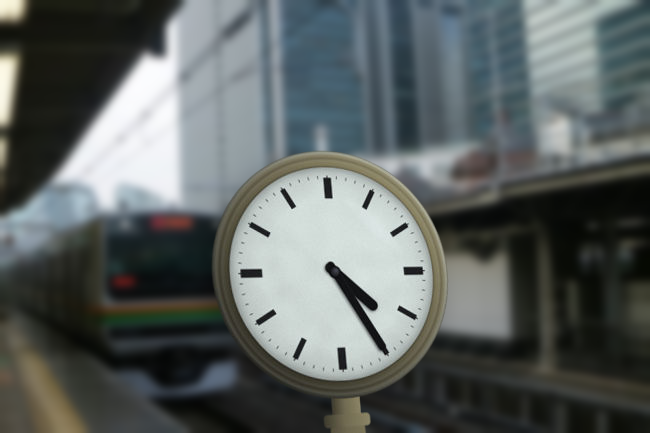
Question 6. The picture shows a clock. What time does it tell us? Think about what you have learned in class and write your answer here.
4:25
